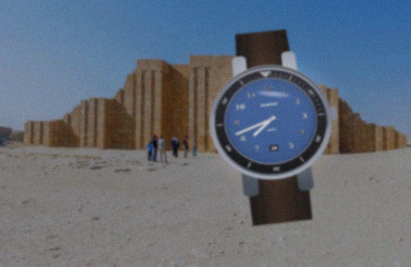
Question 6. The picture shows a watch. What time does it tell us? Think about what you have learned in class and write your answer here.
7:42
